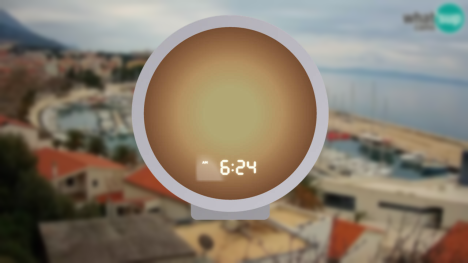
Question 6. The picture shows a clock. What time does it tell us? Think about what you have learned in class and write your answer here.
6:24
